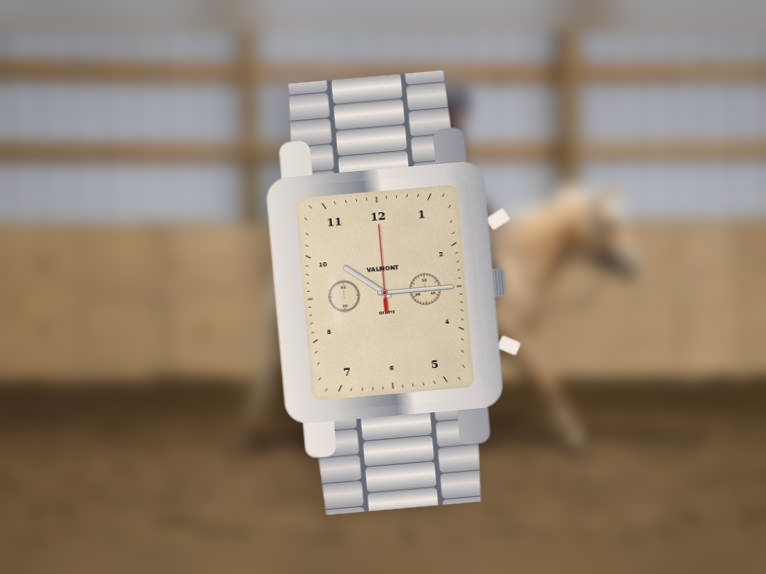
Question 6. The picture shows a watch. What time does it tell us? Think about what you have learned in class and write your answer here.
10:15
